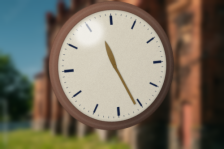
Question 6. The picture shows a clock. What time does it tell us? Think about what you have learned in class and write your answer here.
11:26
